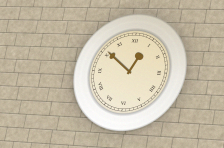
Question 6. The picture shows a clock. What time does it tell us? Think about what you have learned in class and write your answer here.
12:51
